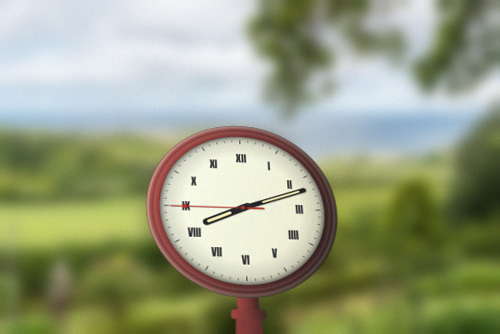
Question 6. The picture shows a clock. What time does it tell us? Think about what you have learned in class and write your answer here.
8:11:45
